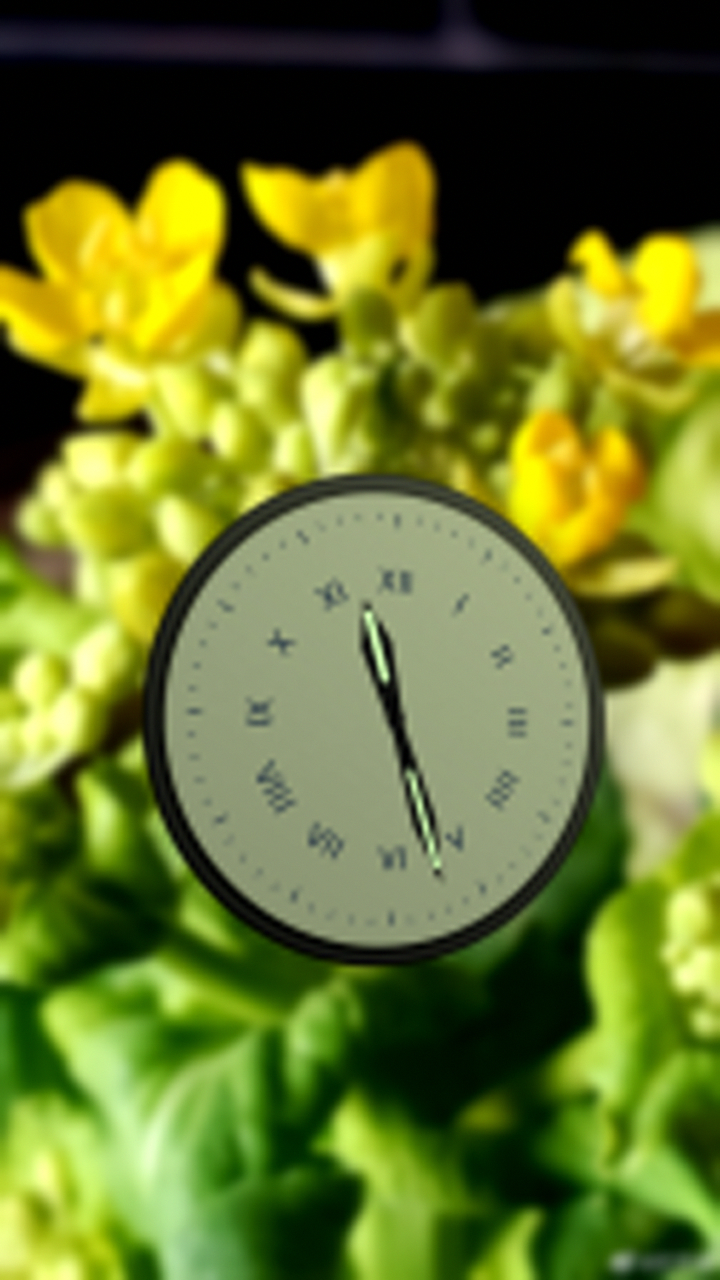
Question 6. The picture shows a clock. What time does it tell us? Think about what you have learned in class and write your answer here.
11:27
